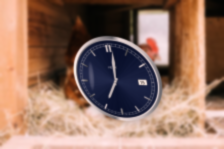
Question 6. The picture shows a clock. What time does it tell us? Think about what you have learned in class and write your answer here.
7:01
